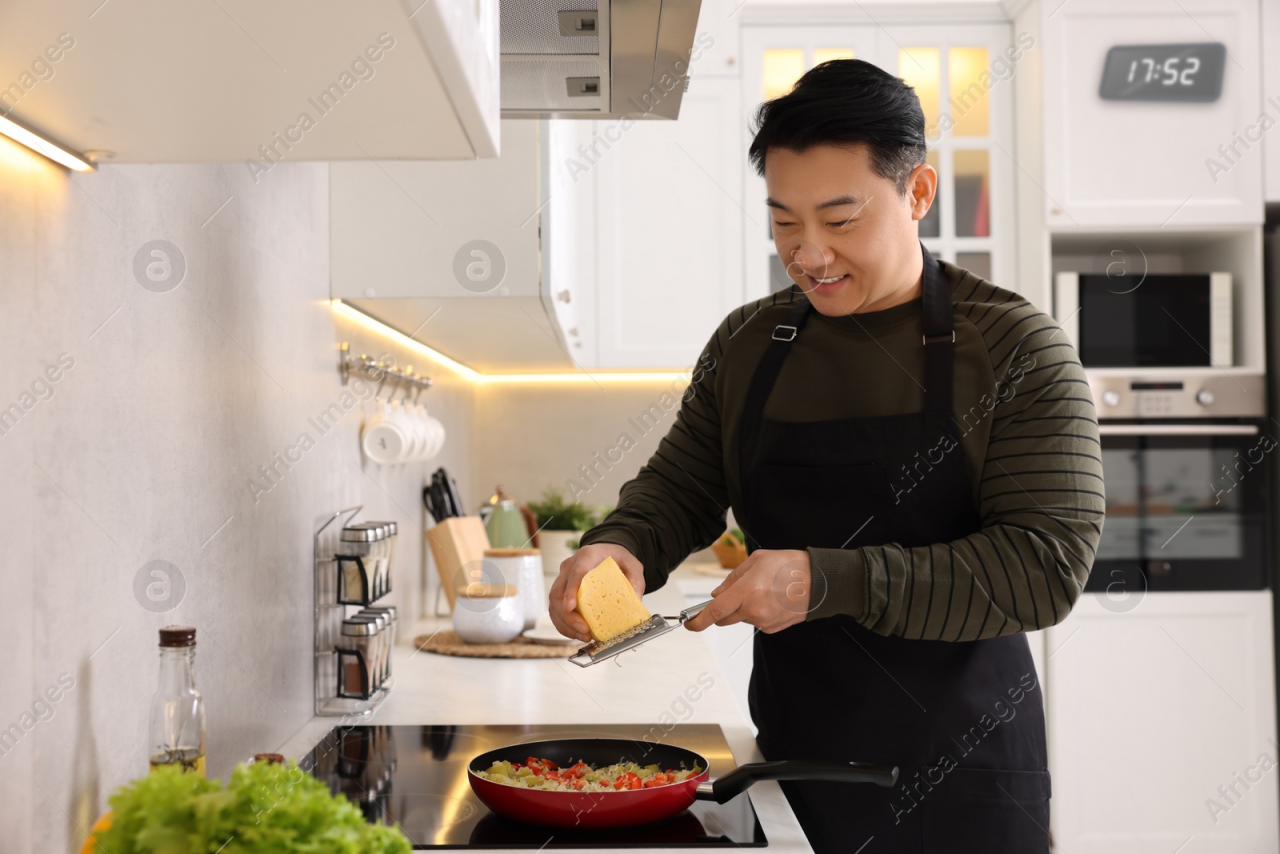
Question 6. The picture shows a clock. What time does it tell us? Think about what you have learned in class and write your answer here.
17:52
